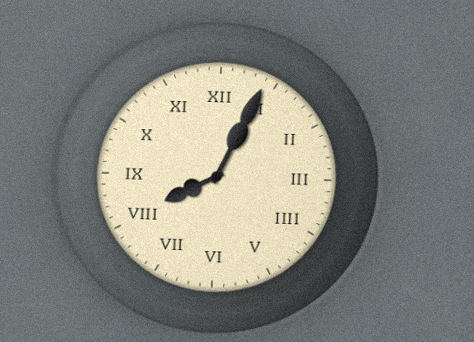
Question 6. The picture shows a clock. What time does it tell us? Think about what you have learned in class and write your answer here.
8:04
